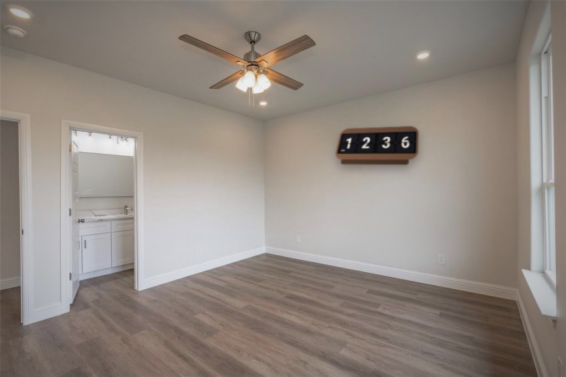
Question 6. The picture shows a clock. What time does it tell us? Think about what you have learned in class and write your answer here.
12:36
